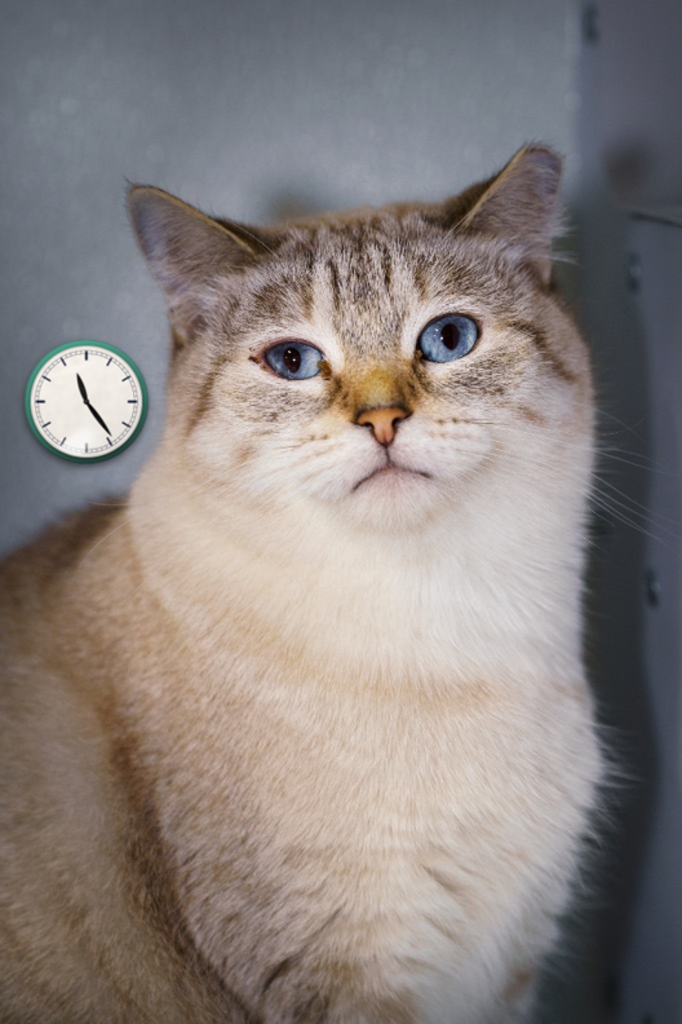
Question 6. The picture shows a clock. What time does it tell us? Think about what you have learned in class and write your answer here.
11:24
